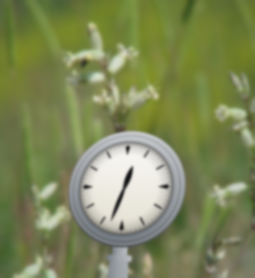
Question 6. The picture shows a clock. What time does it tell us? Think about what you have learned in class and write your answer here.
12:33
